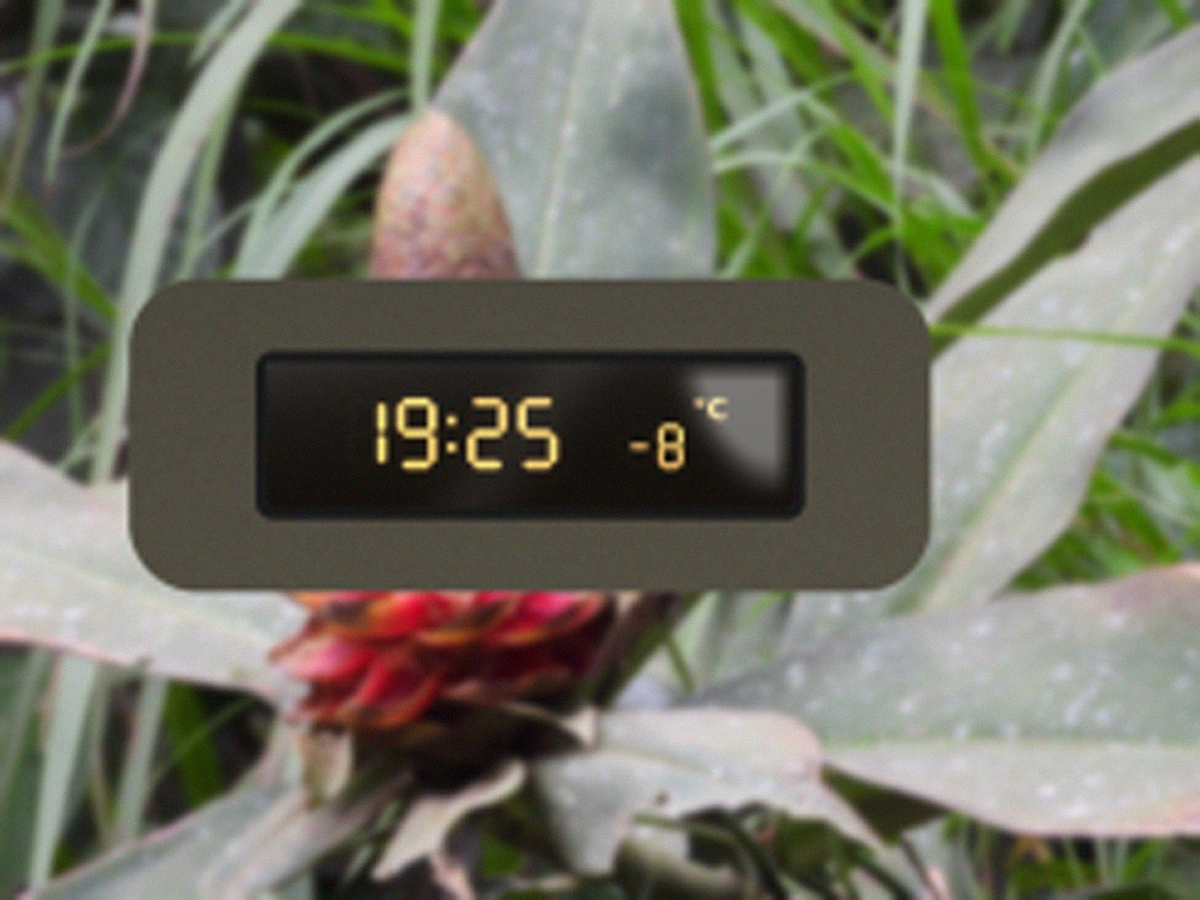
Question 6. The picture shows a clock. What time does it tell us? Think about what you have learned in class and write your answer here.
19:25
